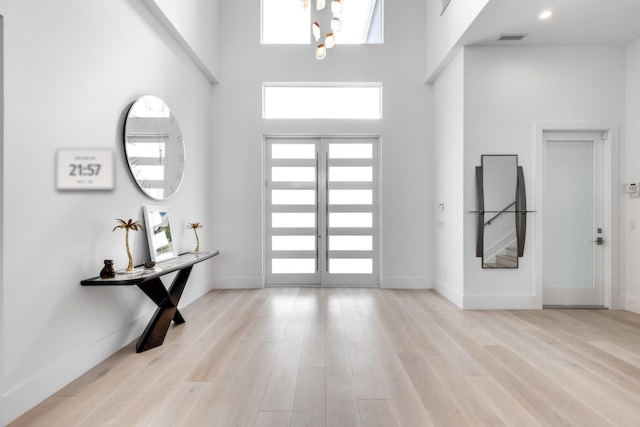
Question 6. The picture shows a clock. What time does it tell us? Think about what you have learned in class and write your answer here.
21:57
